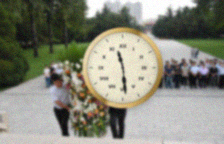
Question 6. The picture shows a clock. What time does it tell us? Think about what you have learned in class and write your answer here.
11:29
